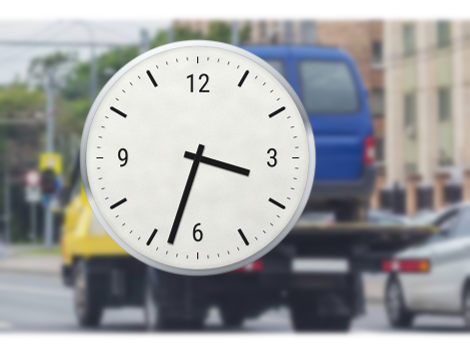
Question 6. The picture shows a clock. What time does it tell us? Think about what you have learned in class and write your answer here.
3:33
